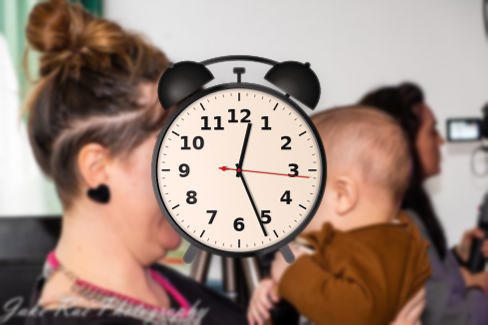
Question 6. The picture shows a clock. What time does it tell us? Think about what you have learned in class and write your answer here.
12:26:16
